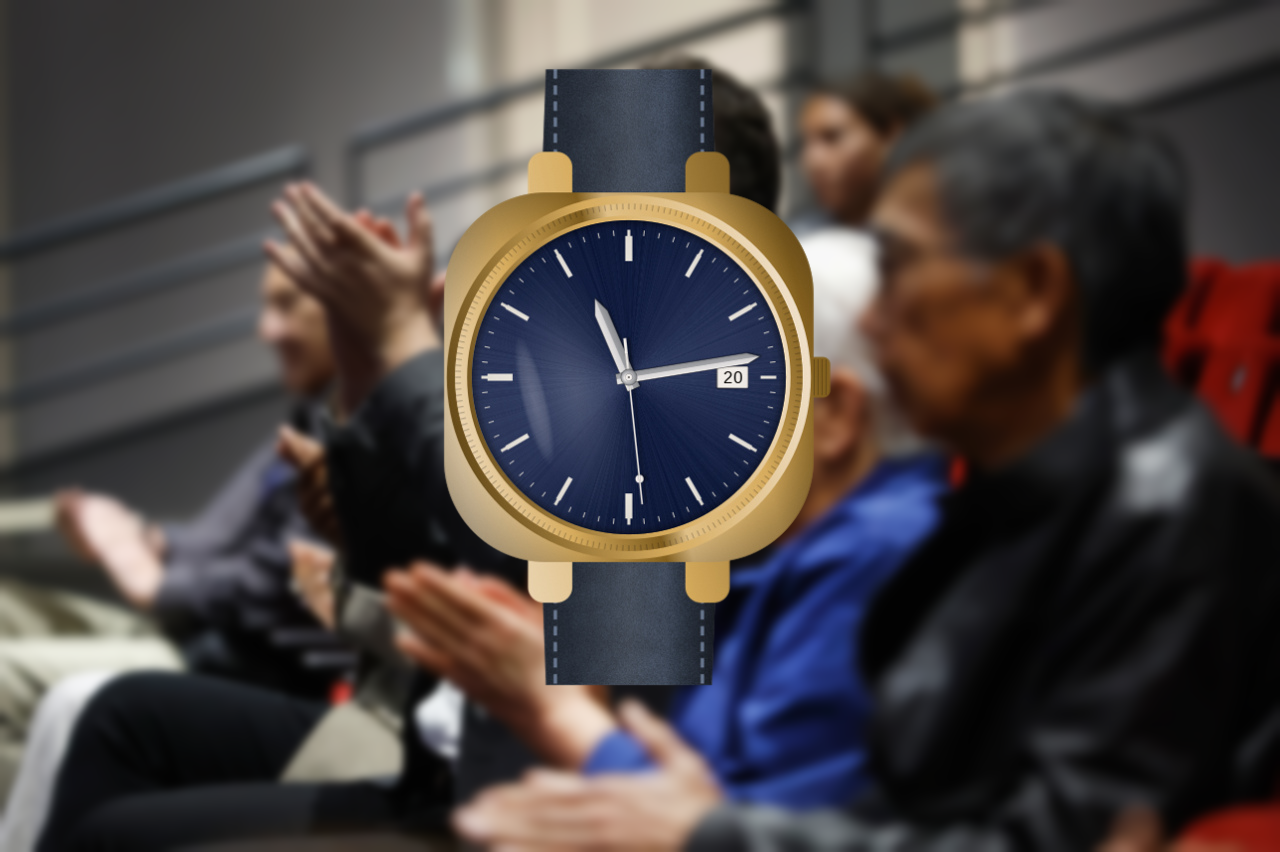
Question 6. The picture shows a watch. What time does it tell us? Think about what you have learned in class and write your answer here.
11:13:29
